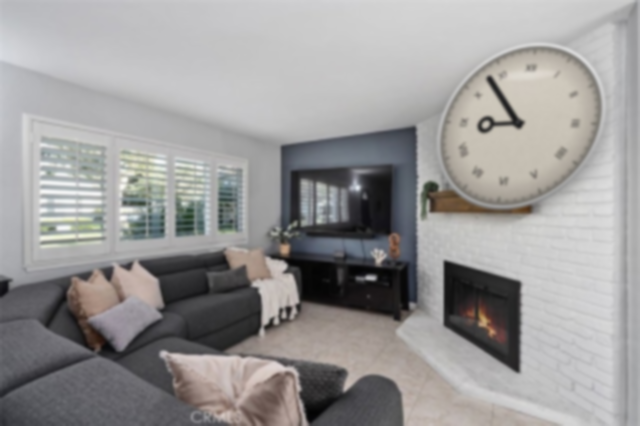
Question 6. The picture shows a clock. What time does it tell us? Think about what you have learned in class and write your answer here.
8:53
